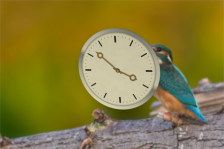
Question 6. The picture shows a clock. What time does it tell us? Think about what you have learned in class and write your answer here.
3:52
